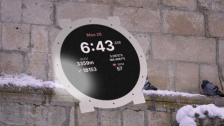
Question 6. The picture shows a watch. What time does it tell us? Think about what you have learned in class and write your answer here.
6:43
